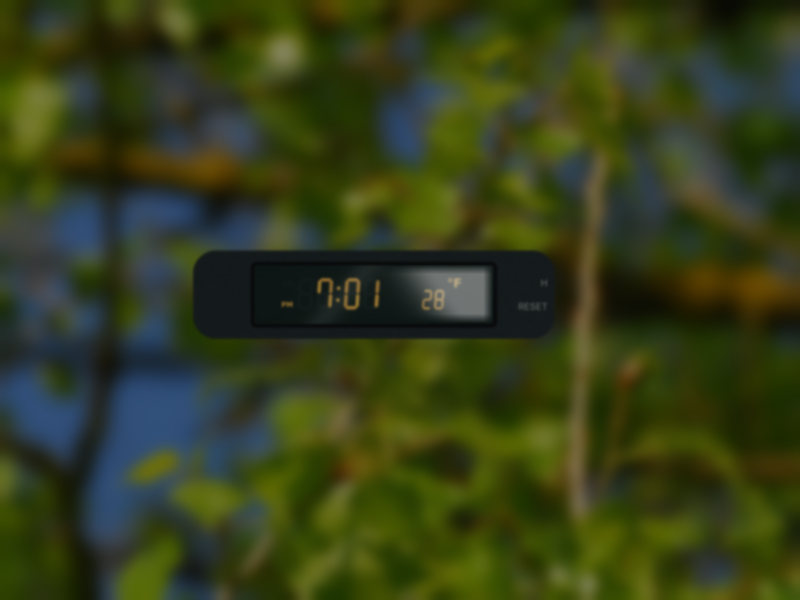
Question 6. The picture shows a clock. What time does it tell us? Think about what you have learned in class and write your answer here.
7:01
